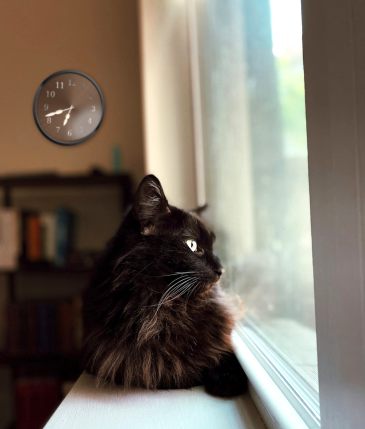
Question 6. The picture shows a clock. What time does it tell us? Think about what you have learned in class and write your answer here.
6:42
